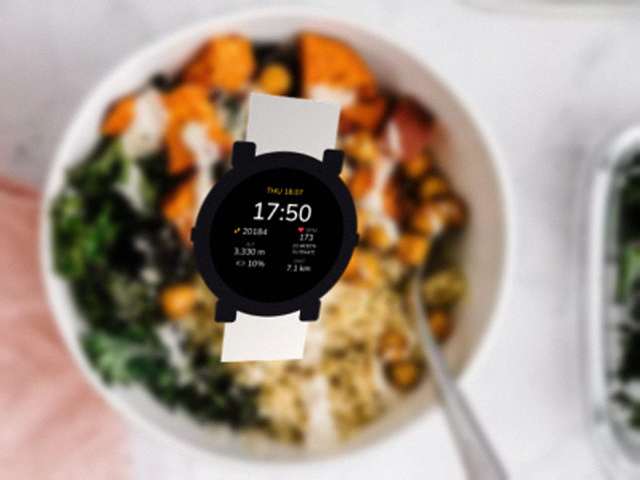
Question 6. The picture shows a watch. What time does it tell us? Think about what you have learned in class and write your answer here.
17:50
